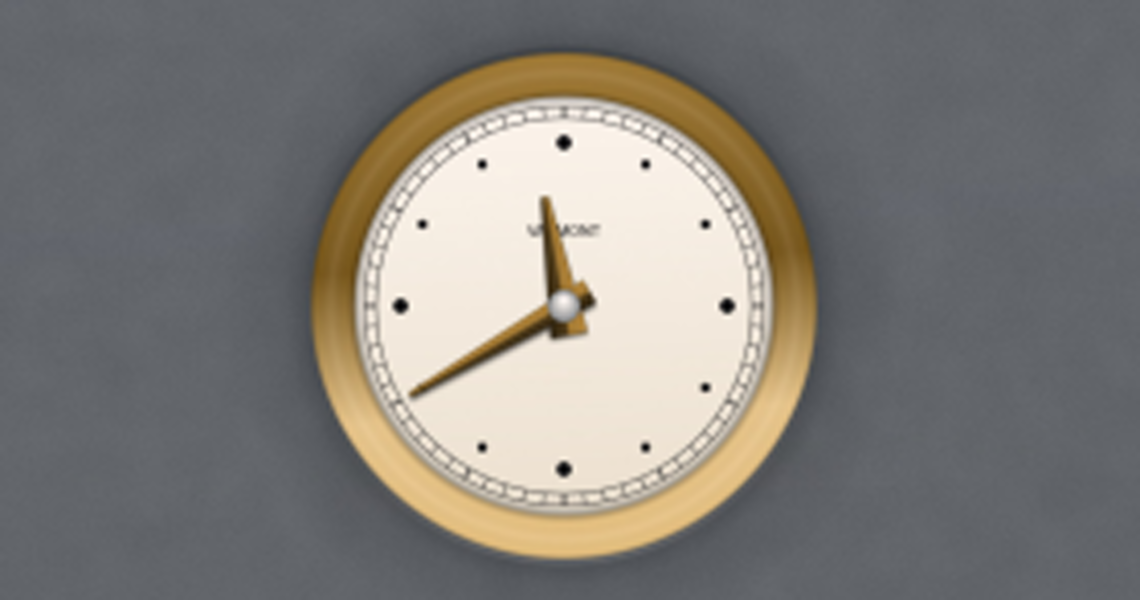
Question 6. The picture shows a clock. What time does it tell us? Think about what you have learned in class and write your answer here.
11:40
